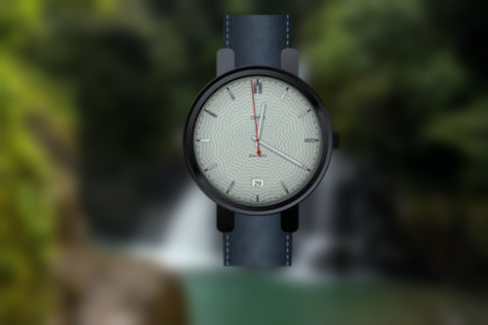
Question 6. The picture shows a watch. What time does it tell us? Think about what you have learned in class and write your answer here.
12:19:59
